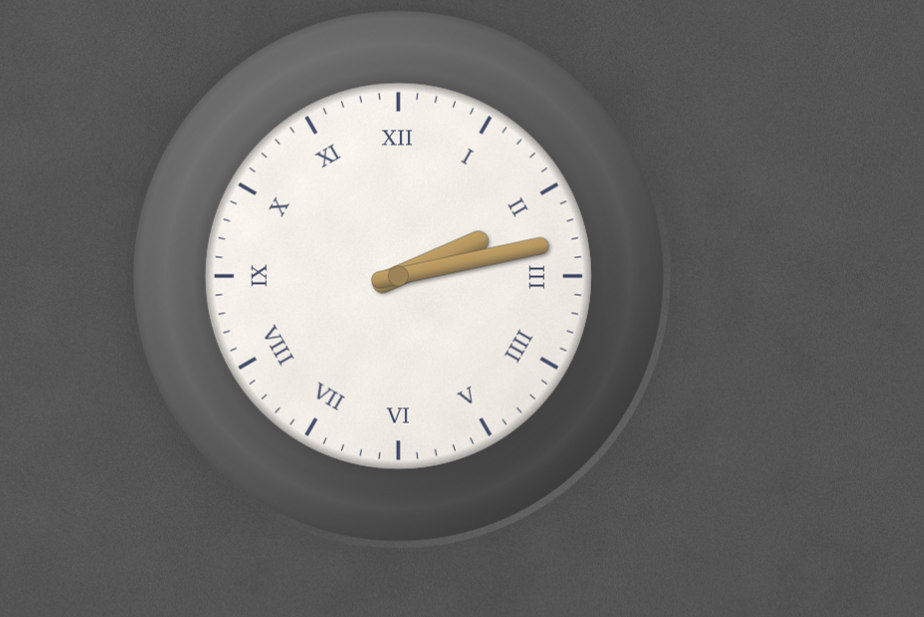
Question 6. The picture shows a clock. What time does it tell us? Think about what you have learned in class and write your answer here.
2:13
